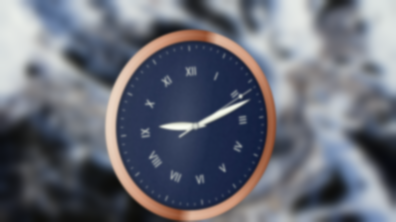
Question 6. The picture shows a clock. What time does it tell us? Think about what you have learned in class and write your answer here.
9:12:11
